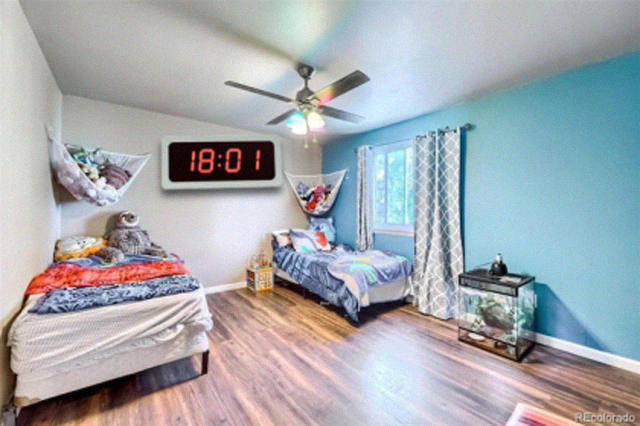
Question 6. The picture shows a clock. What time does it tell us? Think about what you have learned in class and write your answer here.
18:01
